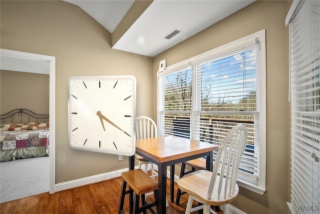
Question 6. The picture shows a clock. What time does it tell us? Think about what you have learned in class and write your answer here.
5:20
